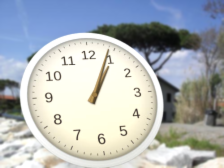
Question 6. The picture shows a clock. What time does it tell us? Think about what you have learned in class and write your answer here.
1:04
